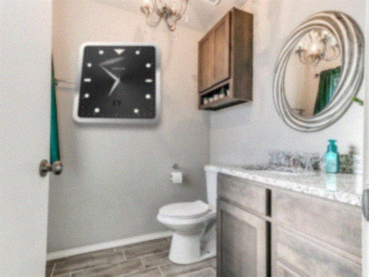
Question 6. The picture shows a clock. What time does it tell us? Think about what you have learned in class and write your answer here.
6:52
